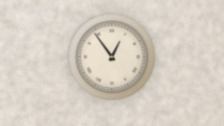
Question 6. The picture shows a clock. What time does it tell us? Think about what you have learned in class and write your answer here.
12:54
